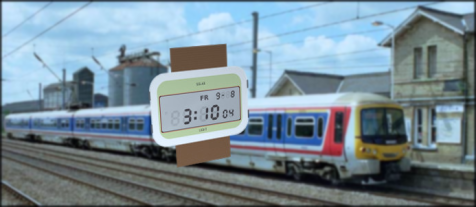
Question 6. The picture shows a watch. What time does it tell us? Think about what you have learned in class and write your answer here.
3:10:04
